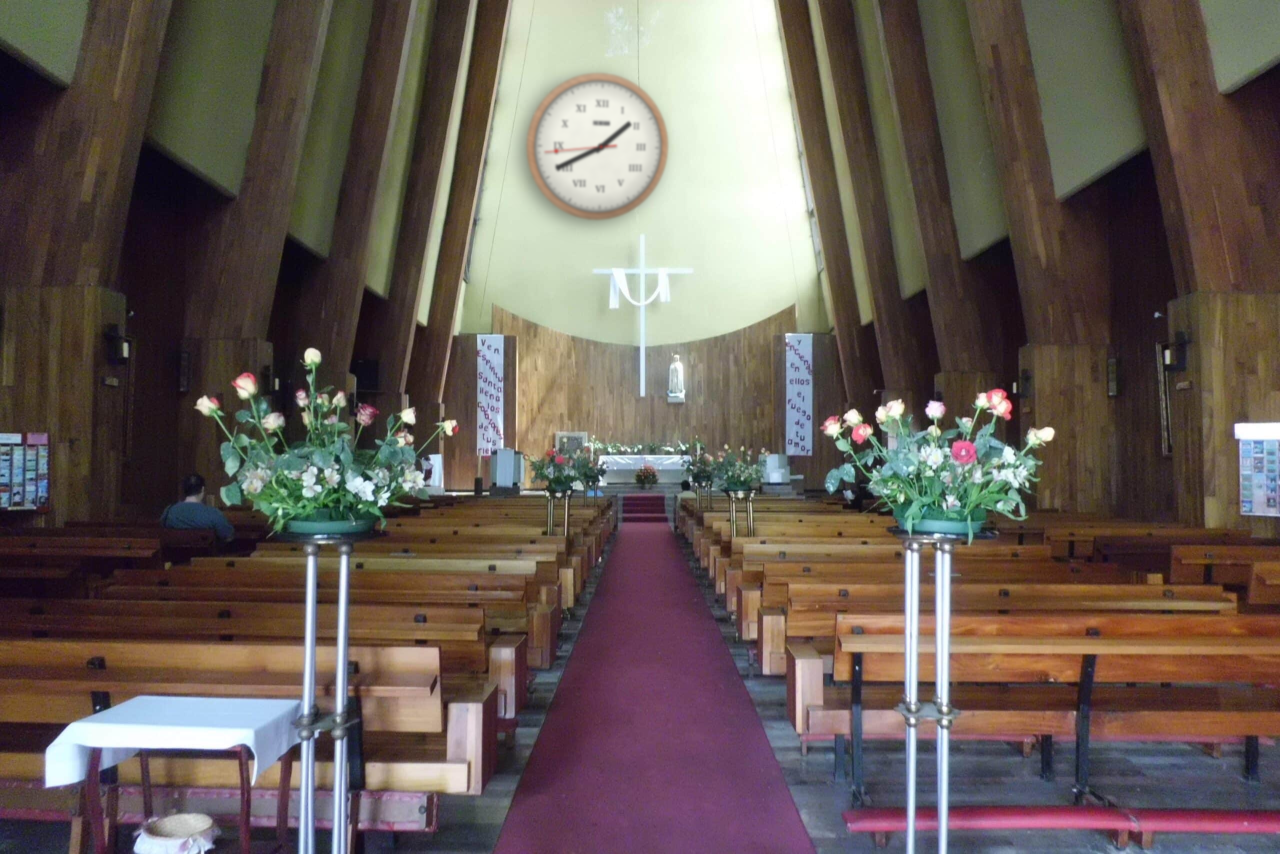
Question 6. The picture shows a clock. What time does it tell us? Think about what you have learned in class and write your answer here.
1:40:44
